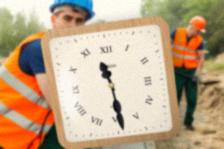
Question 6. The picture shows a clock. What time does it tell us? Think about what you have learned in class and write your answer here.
11:29
